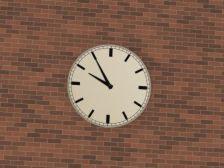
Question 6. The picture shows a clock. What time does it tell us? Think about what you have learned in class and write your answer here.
9:55
